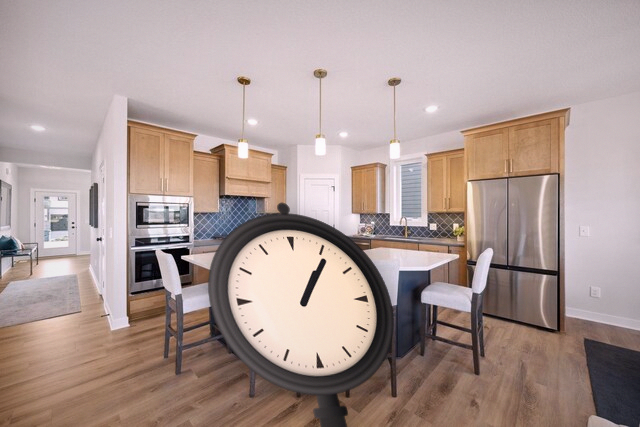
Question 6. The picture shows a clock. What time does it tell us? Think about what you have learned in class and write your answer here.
1:06
